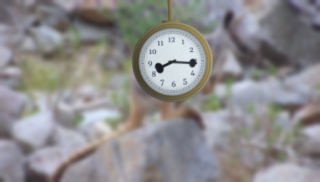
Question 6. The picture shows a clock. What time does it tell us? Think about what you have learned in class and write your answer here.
8:16
